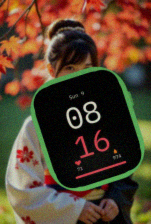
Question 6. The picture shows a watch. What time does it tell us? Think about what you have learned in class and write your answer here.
8:16
